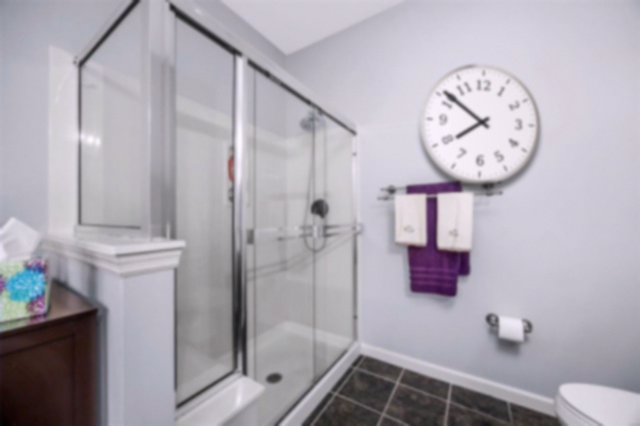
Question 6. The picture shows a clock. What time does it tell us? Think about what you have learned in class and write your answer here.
7:51
